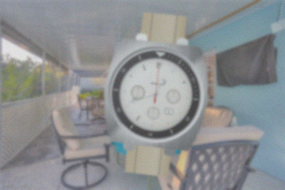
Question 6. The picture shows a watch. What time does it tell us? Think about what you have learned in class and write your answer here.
12:41
